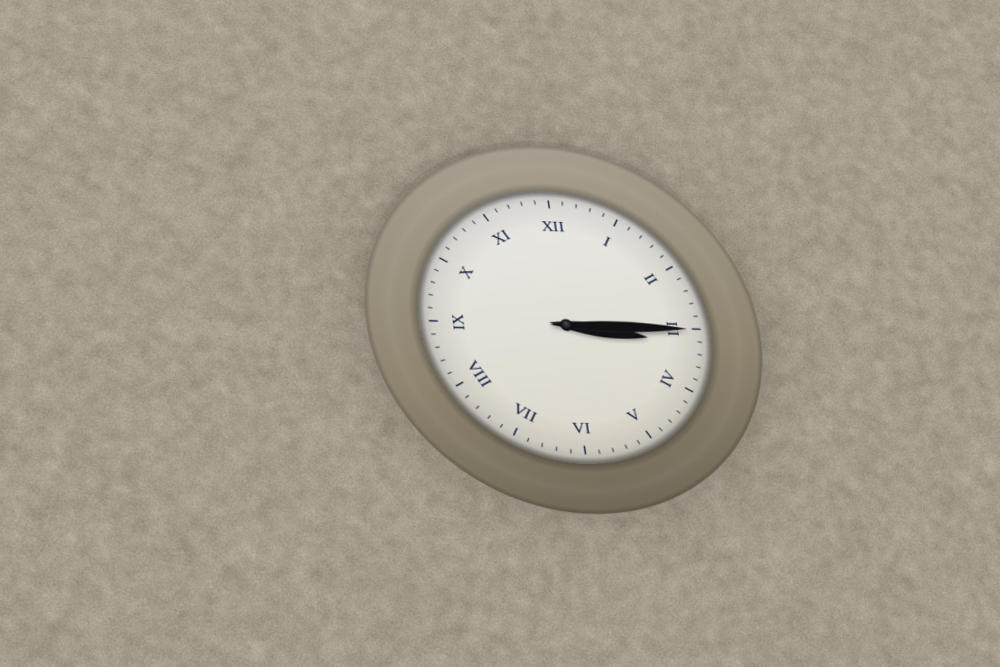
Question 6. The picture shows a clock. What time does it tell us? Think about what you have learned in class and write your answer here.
3:15
